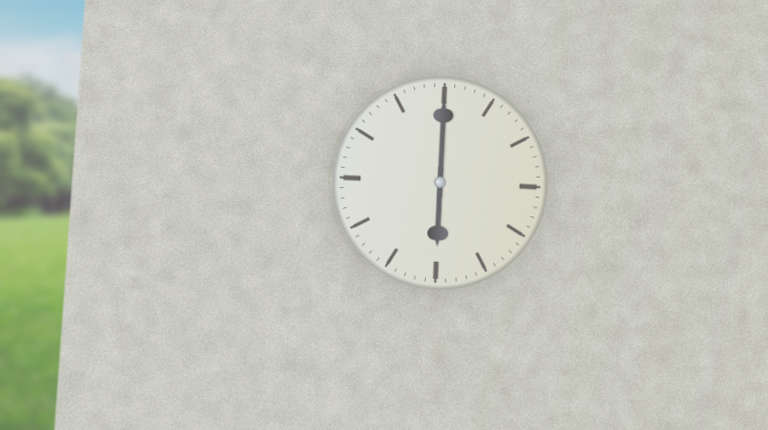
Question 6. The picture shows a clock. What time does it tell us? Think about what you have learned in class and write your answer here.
6:00
